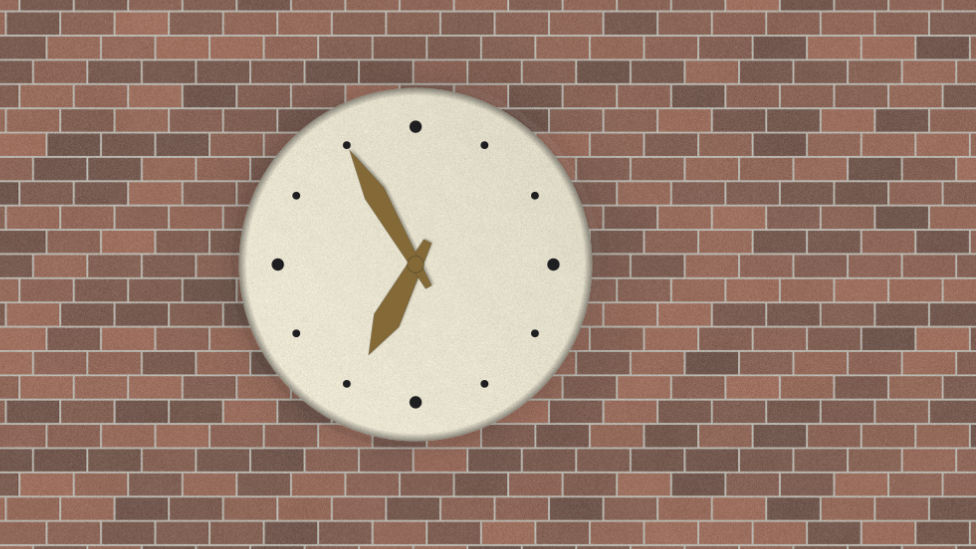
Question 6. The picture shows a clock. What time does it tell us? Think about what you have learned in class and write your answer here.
6:55
